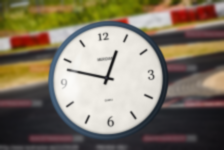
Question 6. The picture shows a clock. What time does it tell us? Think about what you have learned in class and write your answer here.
12:48
